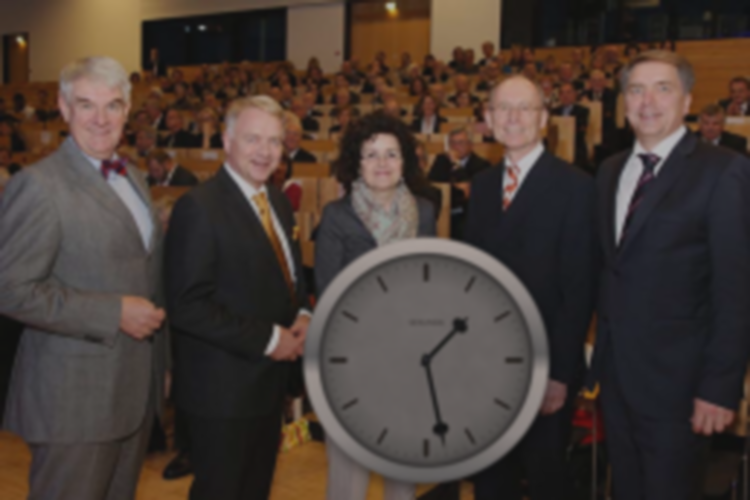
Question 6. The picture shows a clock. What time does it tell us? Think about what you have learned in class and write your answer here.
1:28
